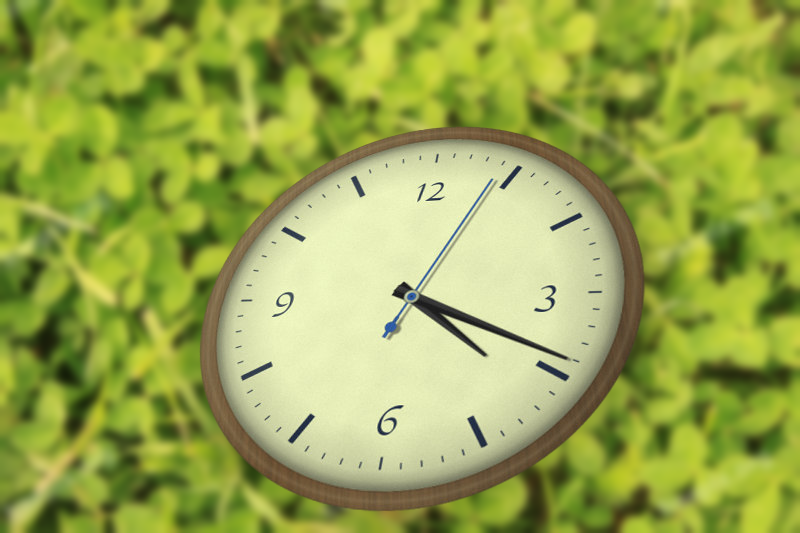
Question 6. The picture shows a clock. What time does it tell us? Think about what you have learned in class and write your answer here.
4:19:04
